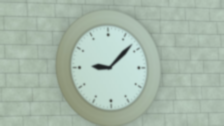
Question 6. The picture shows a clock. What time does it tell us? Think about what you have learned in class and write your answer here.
9:08
